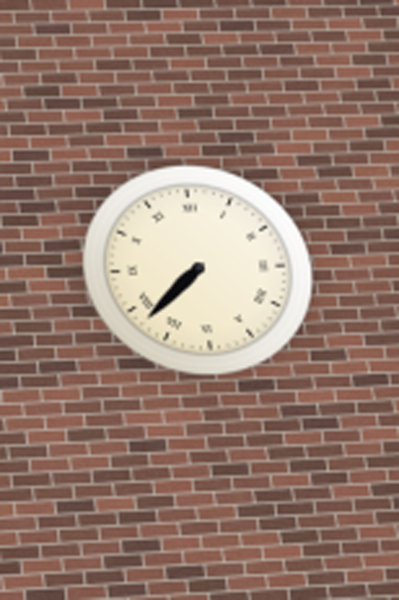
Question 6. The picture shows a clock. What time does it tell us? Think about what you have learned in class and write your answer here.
7:38
